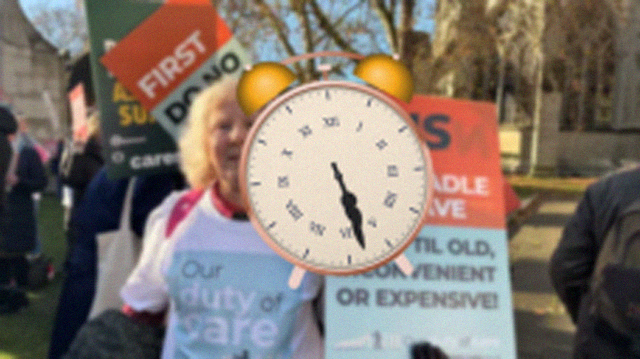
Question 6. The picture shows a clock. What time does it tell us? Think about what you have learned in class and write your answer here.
5:28
